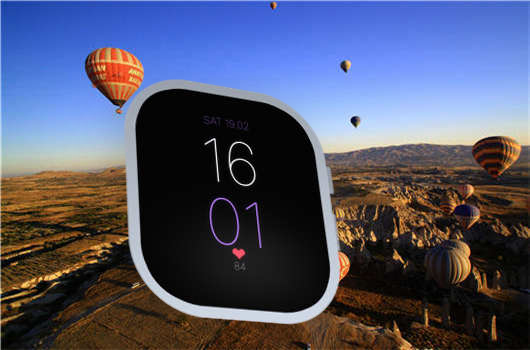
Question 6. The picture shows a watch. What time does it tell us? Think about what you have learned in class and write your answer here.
16:01
